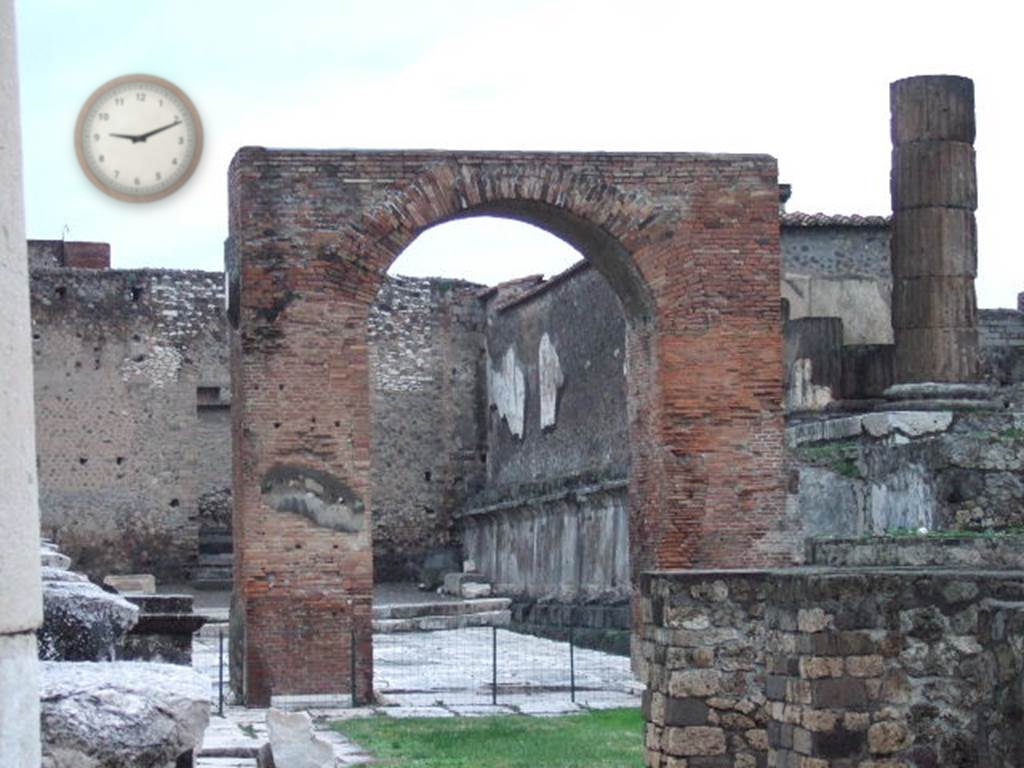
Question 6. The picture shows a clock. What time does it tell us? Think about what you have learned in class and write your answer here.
9:11
